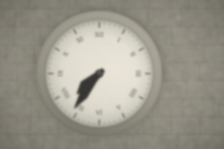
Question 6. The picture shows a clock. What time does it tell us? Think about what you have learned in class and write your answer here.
7:36
